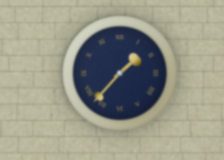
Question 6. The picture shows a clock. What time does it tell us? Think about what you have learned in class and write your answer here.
1:37
